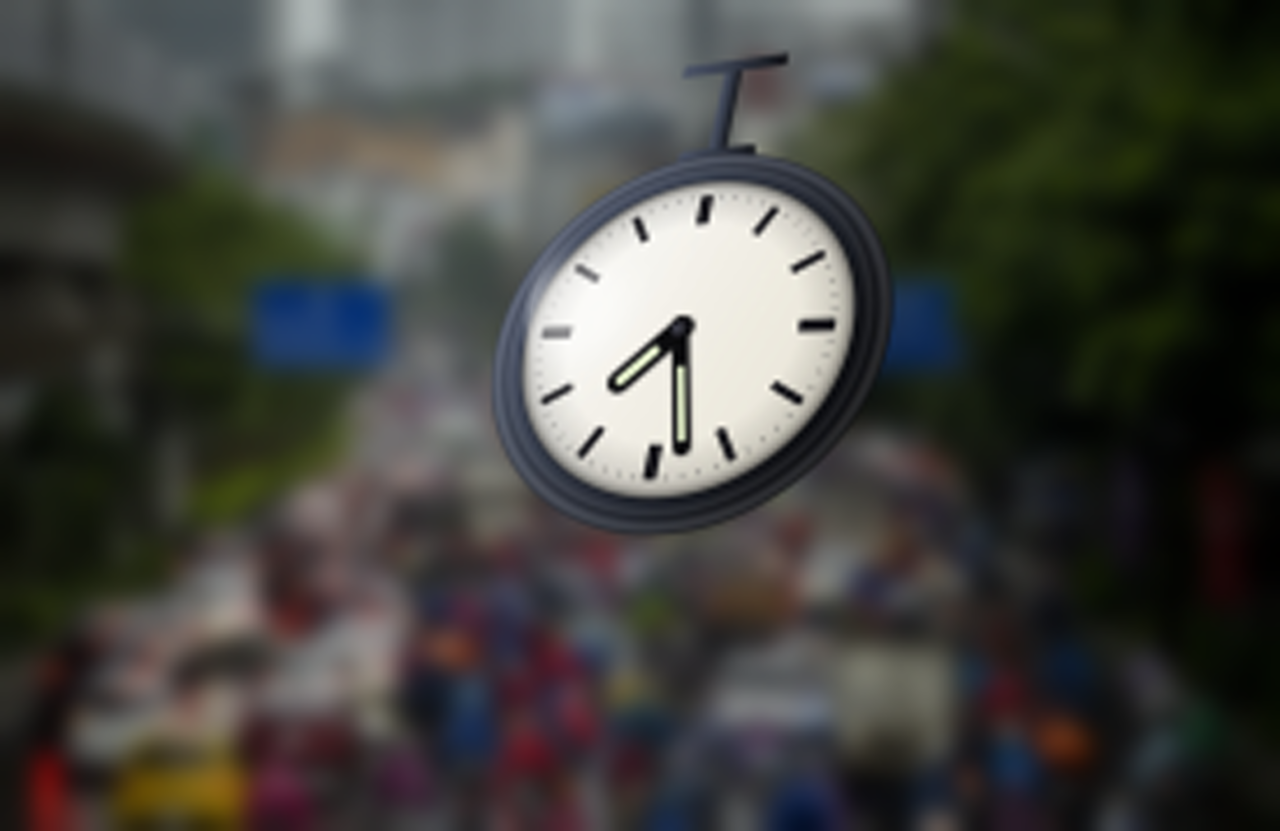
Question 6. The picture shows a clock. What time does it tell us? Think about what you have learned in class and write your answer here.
7:28
